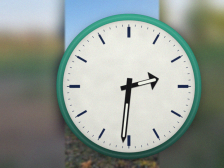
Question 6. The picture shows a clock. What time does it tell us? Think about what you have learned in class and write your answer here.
2:31
